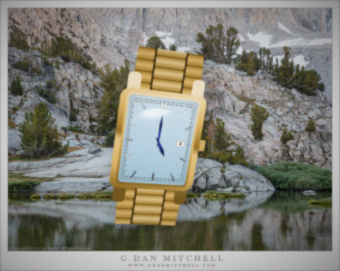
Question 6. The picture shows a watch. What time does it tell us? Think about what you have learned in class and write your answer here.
5:00
